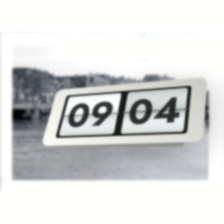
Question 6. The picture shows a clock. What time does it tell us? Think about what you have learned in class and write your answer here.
9:04
